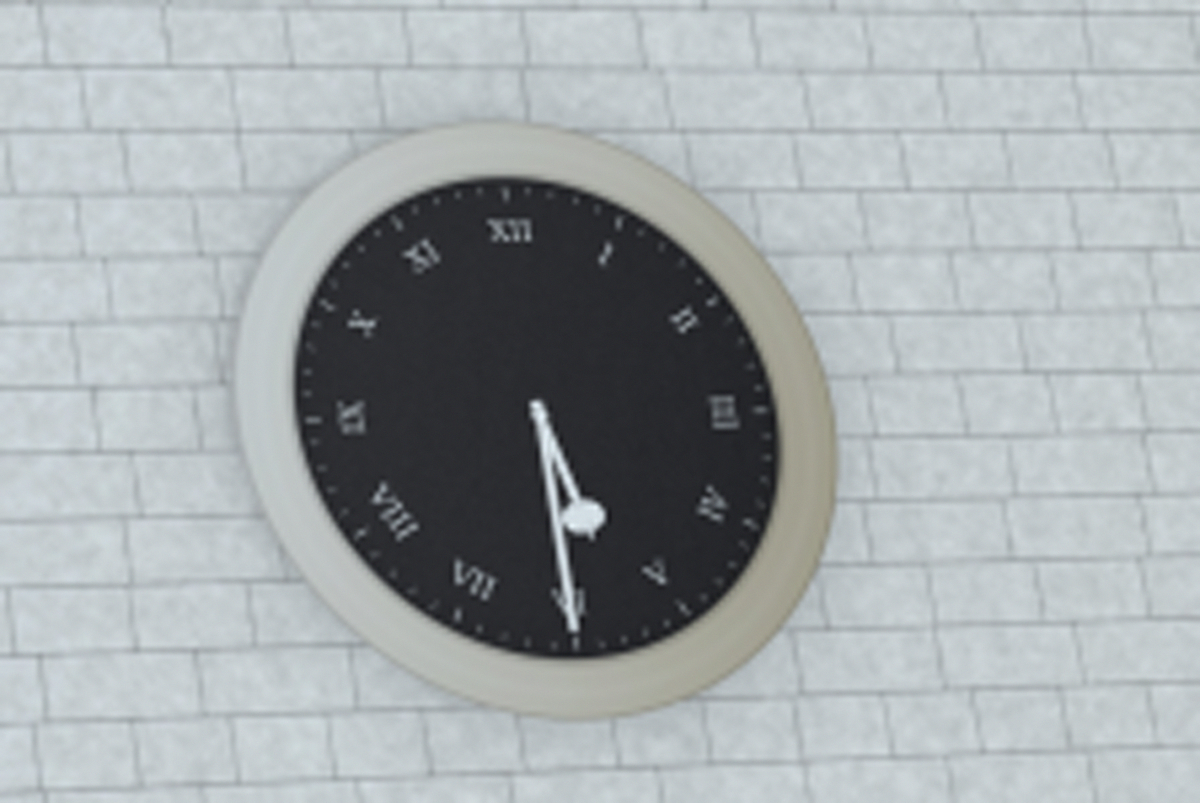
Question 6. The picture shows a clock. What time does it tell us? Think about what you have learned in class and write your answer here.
5:30
